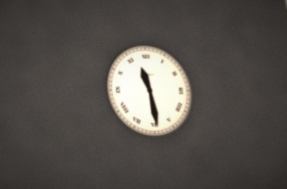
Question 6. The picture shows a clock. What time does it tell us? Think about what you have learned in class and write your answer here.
11:29
